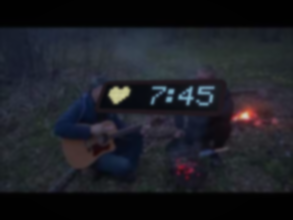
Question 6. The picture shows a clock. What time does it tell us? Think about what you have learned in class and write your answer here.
7:45
